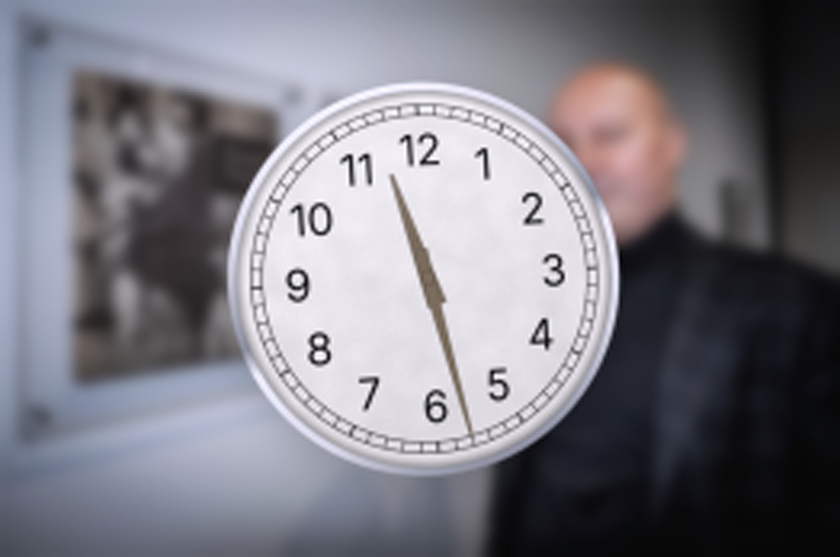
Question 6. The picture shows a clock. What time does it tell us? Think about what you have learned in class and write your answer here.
11:28
